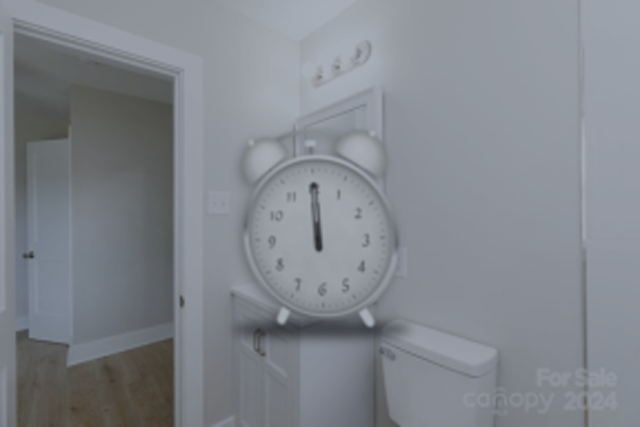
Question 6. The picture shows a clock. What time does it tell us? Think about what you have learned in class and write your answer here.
12:00
